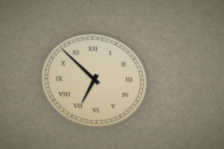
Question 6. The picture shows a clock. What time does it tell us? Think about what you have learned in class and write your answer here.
6:53
